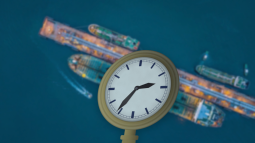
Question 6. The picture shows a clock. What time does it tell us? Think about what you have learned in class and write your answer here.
2:36
